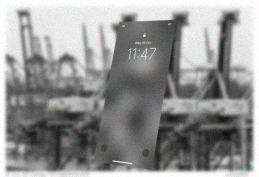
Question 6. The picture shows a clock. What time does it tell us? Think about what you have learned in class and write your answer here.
11:47
